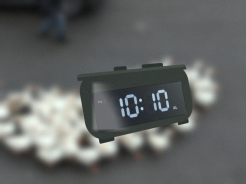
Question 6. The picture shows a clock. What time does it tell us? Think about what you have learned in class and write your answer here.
10:10
